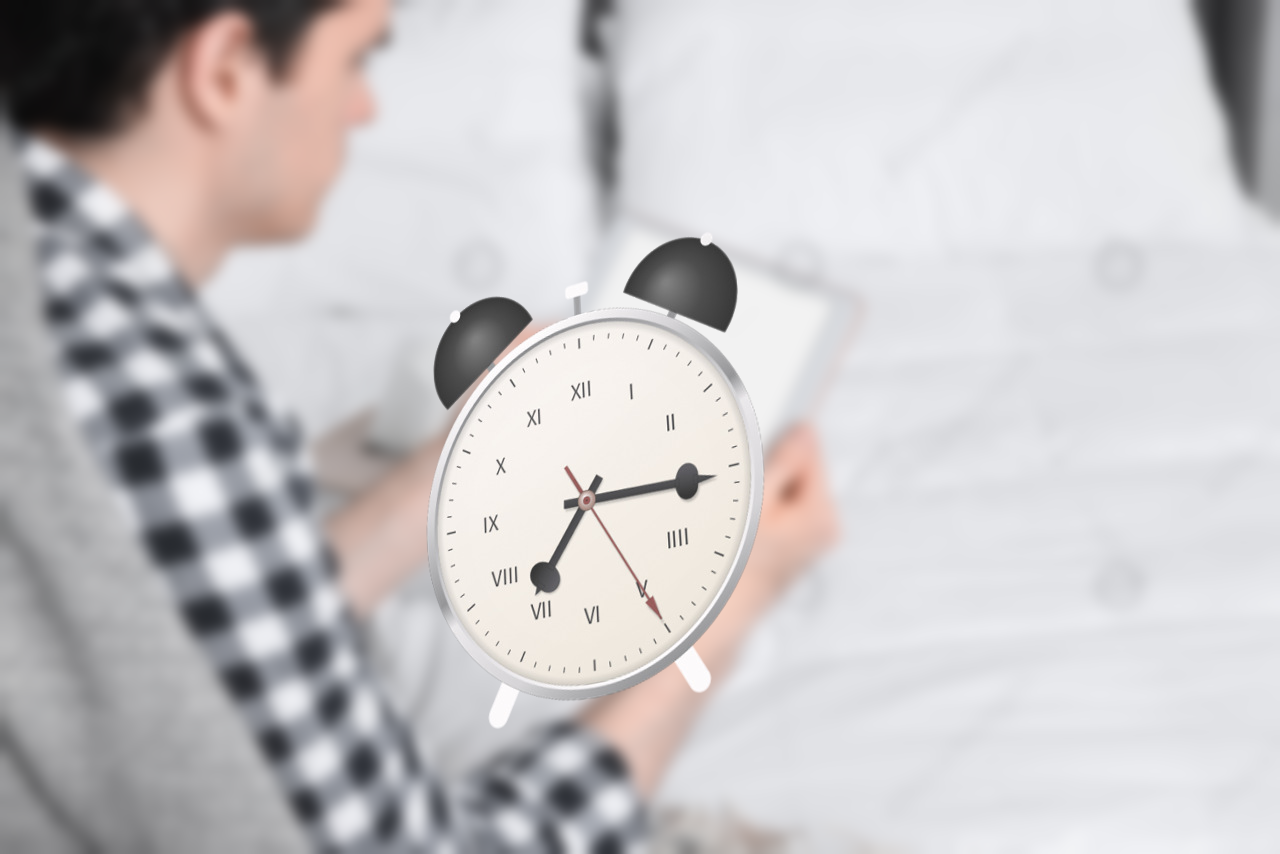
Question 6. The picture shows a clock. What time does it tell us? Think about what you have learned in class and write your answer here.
7:15:25
